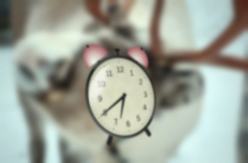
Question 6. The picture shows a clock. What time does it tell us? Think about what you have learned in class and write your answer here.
6:40
